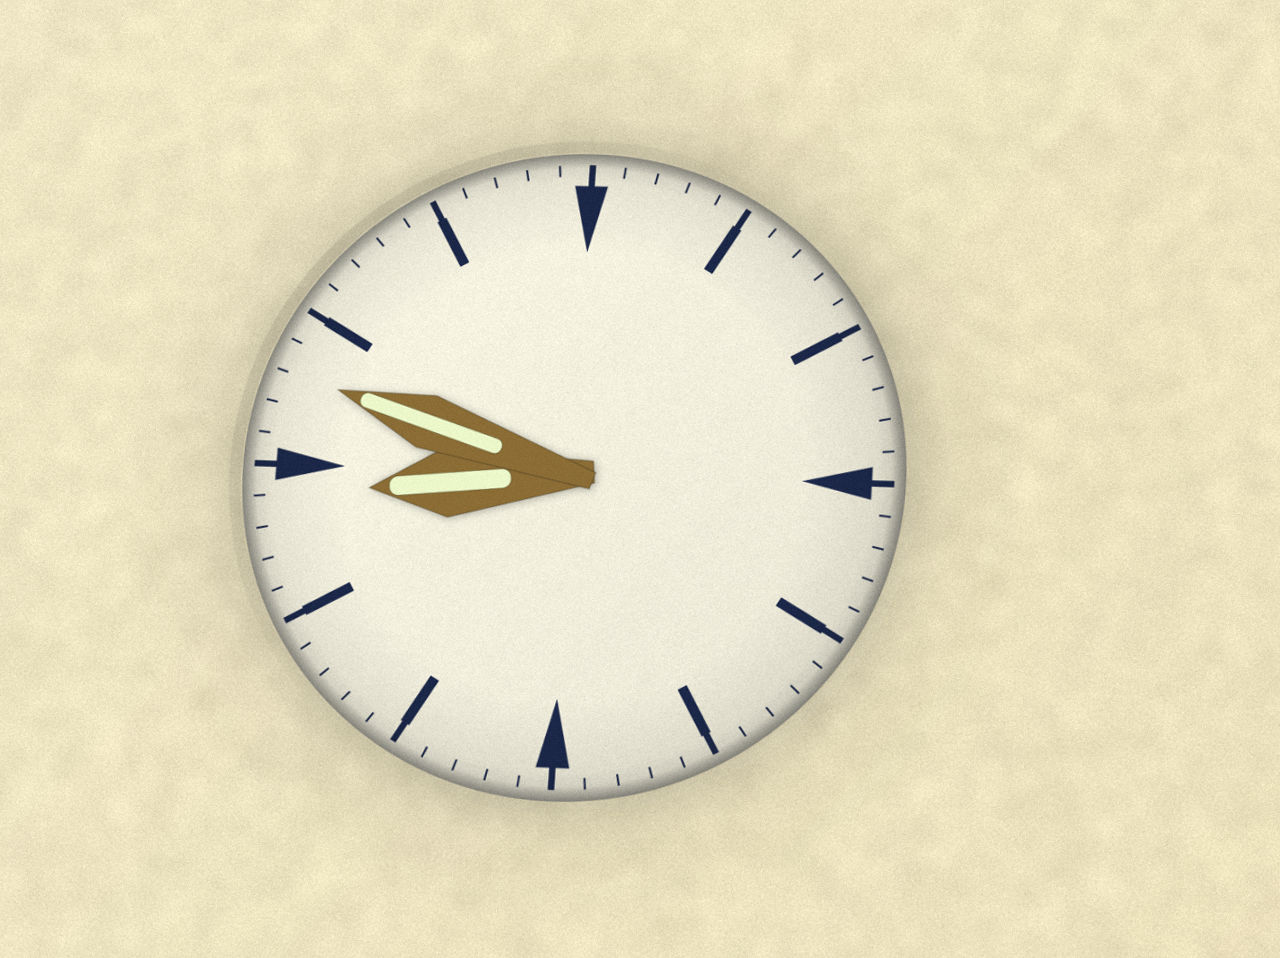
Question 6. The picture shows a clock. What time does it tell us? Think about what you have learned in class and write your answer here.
8:48
